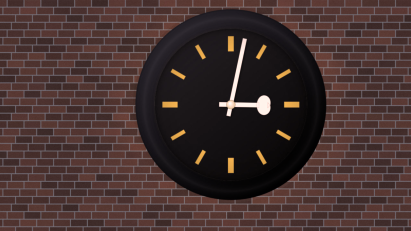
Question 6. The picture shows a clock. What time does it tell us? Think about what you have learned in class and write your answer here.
3:02
